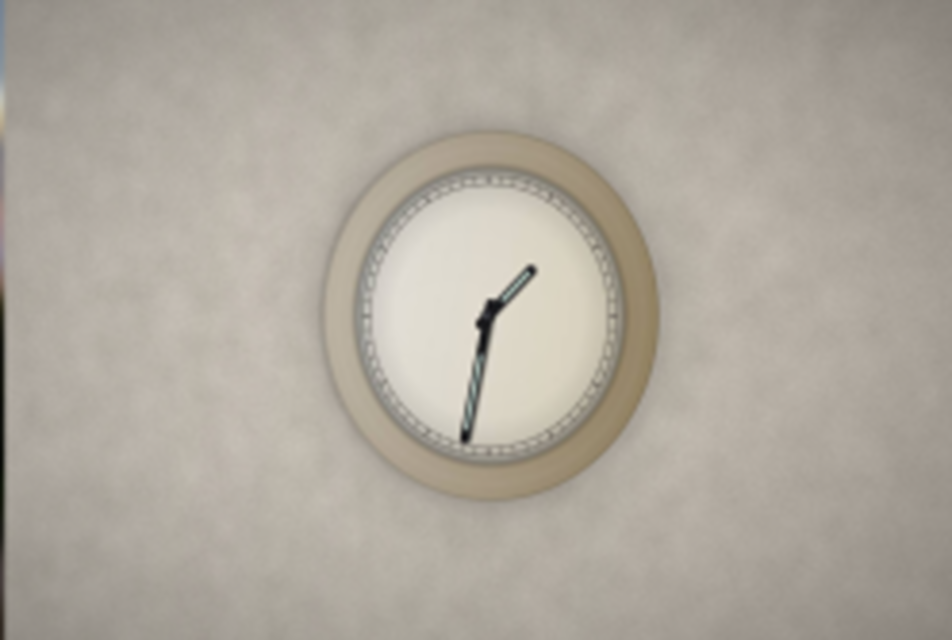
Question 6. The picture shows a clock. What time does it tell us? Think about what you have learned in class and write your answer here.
1:32
